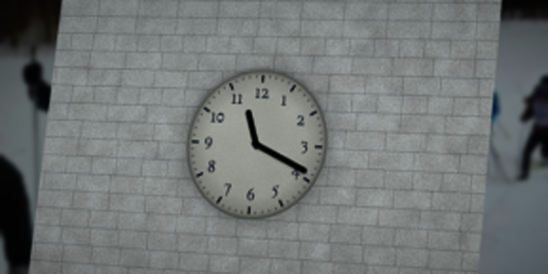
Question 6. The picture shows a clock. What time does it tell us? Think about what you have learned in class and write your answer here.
11:19
